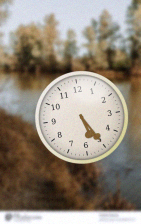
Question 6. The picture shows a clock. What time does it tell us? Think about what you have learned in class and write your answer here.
5:25
